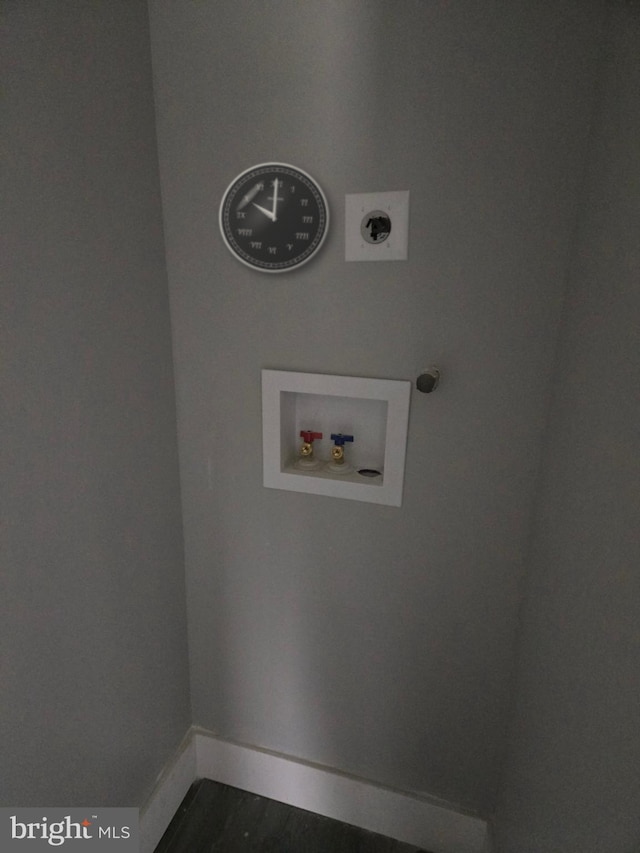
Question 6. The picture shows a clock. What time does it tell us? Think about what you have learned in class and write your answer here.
10:00
